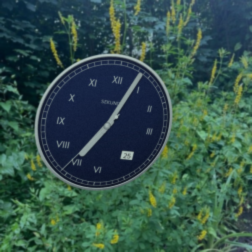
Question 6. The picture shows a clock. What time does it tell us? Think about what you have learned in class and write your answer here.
7:03:36
